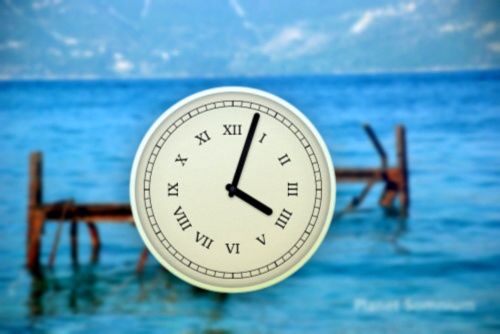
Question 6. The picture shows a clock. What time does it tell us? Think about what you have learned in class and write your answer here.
4:03
